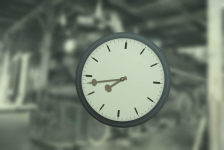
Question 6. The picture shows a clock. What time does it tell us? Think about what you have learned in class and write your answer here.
7:43
